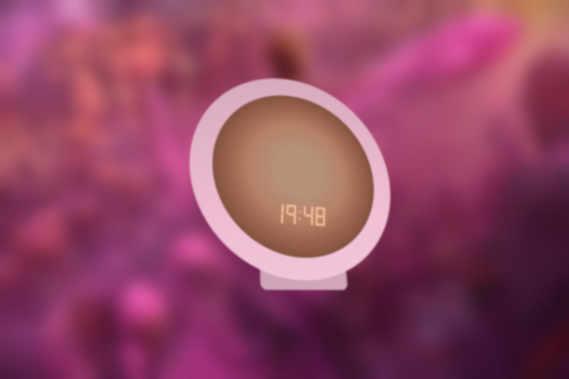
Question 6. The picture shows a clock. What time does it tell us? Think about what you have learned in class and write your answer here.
19:48
